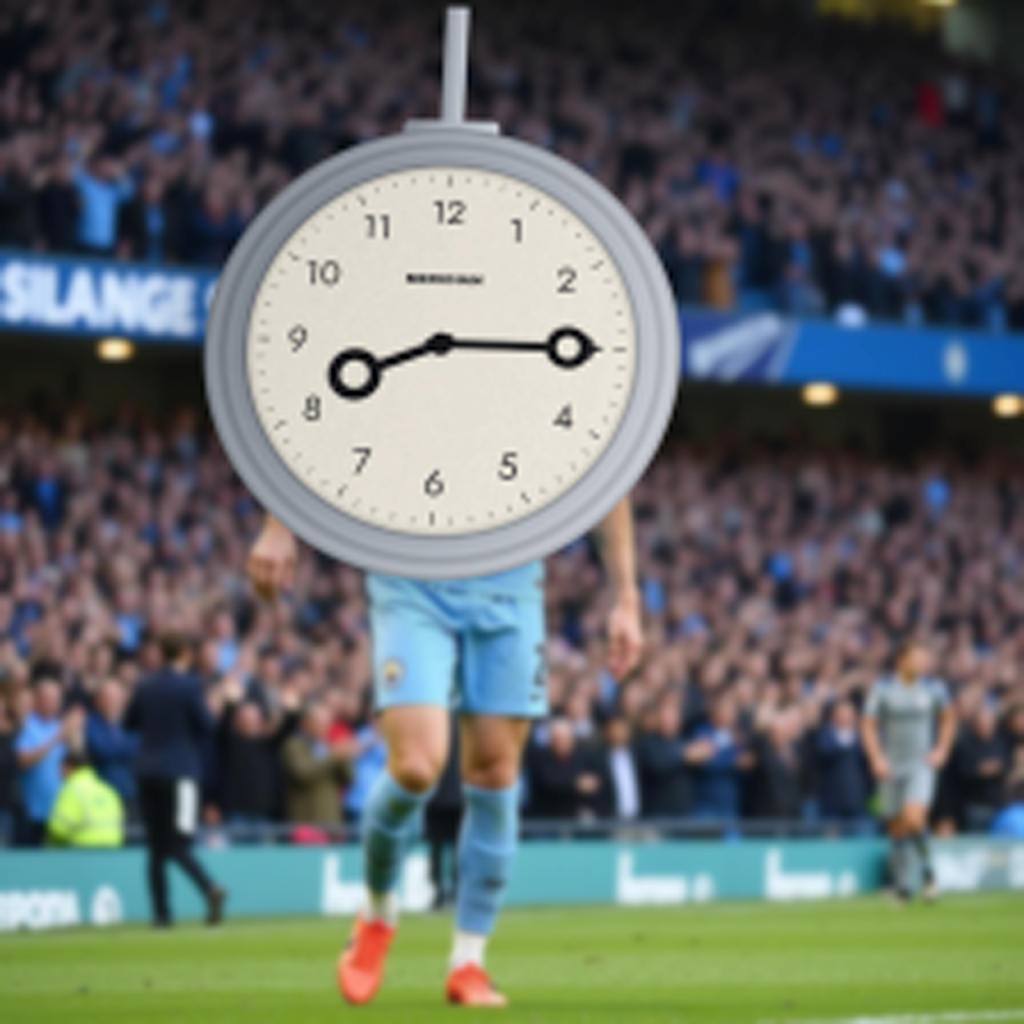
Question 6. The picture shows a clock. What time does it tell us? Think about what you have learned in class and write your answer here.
8:15
